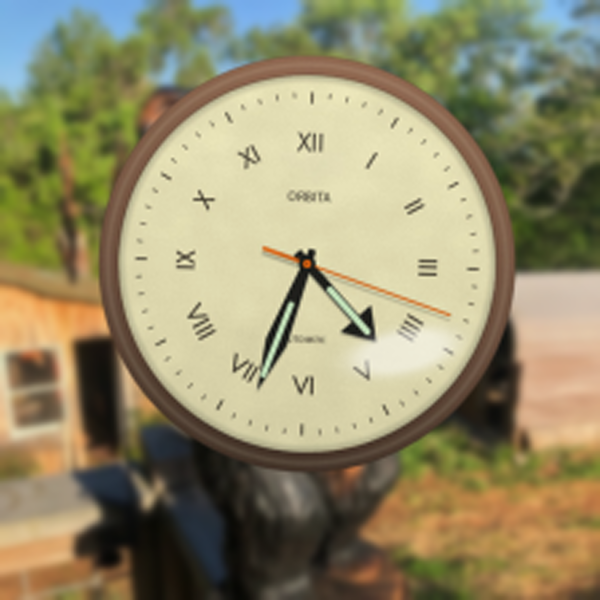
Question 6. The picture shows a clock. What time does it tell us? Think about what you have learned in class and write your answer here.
4:33:18
